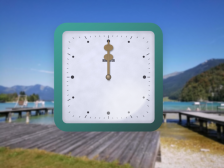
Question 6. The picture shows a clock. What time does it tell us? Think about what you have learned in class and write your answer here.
12:00
